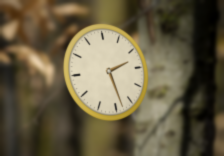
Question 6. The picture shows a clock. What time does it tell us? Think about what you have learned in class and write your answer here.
2:28
